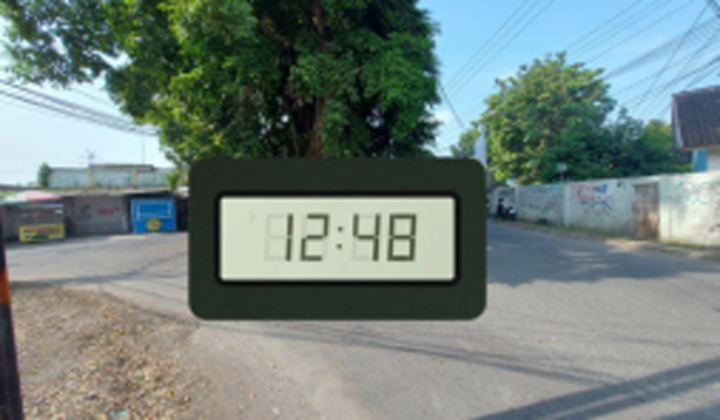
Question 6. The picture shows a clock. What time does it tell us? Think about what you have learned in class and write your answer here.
12:48
